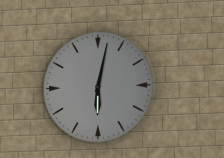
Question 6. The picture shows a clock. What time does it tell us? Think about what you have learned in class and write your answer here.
6:02
